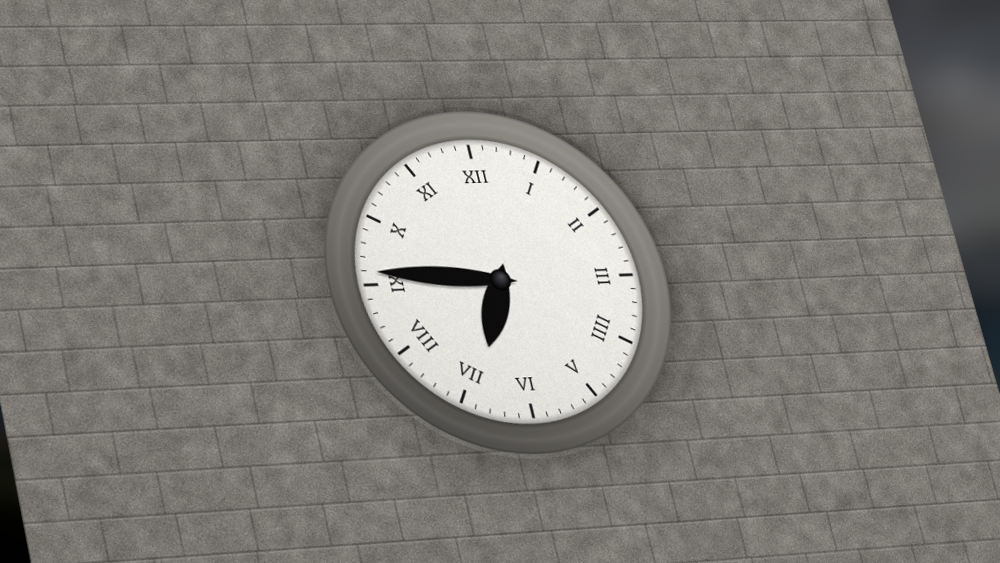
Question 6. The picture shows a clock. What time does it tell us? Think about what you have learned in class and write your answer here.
6:46
